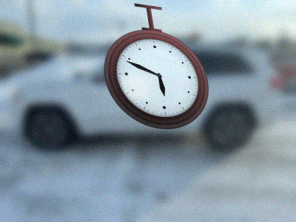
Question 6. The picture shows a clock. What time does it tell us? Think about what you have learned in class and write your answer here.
5:49
